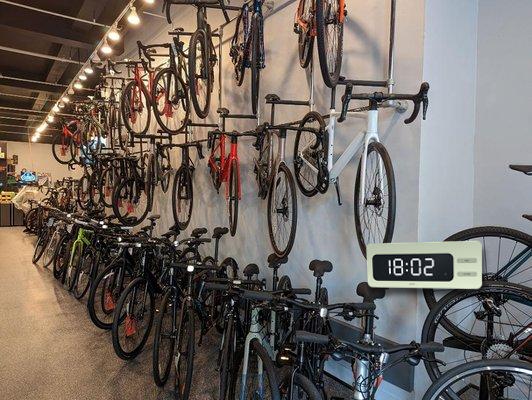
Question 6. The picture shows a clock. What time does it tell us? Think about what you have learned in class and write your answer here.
18:02
